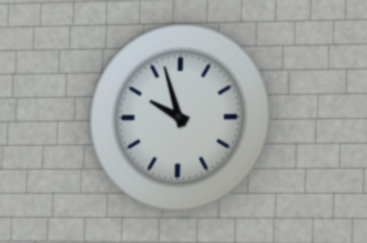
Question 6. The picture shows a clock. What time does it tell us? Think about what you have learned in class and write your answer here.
9:57
